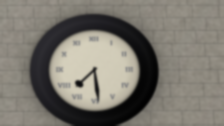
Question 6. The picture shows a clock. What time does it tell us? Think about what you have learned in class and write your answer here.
7:29
